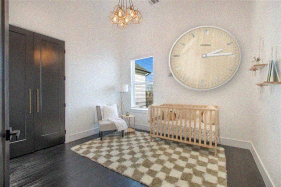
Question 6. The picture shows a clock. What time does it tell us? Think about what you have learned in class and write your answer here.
2:14
